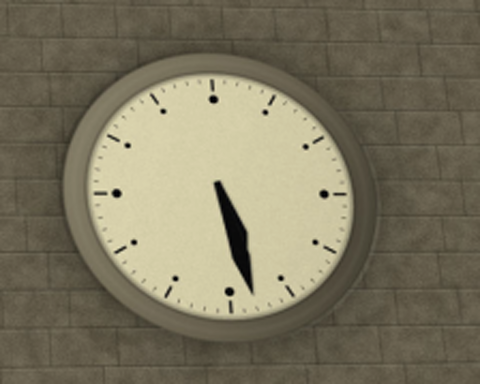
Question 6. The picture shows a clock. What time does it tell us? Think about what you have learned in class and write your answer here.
5:28
